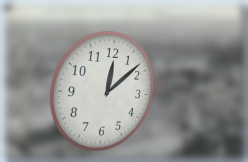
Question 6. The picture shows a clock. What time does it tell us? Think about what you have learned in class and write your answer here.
12:08
